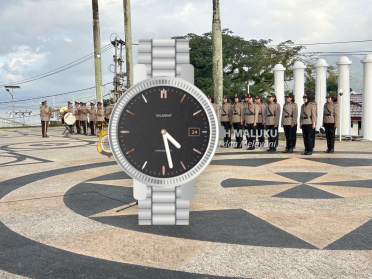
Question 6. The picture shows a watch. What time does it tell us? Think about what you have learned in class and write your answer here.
4:28
